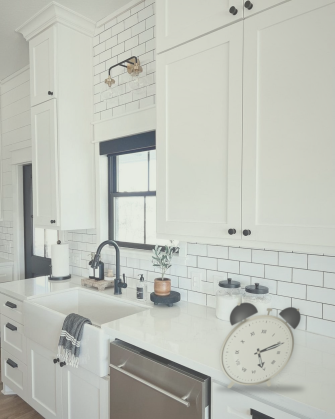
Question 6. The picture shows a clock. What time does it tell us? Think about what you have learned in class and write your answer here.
5:11
